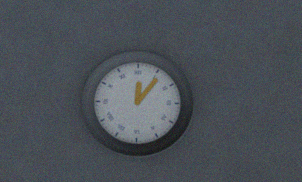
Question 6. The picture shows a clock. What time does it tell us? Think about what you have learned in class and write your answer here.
12:06
